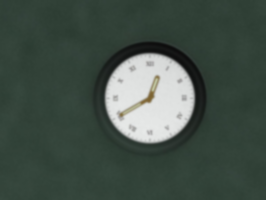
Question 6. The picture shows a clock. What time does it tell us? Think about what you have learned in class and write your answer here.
12:40
